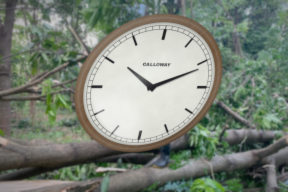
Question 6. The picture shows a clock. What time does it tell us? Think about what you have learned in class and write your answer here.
10:11
